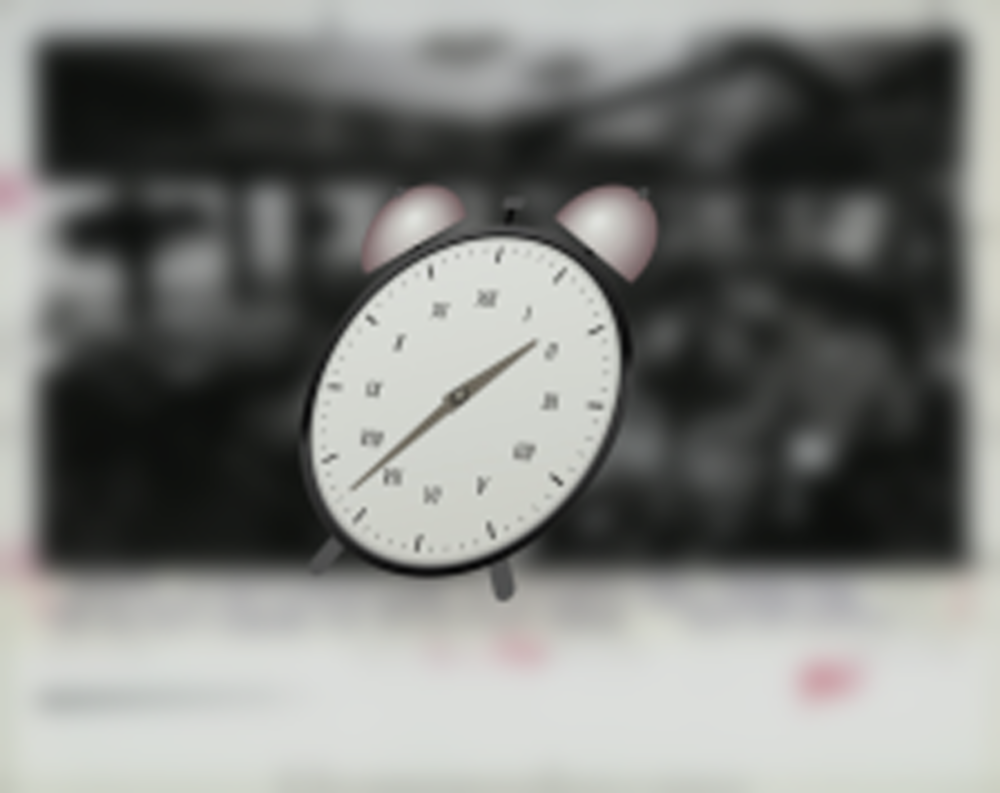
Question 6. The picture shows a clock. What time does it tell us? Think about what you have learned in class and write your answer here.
1:37
